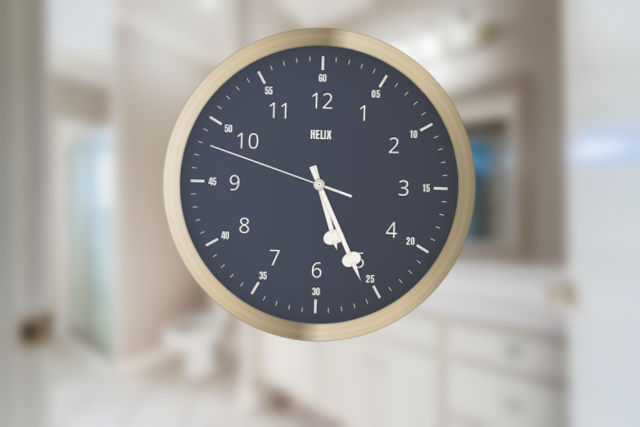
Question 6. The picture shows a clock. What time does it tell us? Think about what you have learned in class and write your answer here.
5:25:48
